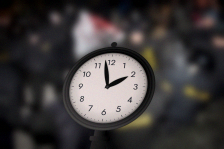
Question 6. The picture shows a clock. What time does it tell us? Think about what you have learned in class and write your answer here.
1:58
